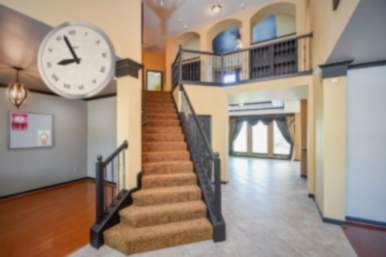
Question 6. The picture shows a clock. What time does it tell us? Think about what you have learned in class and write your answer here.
8:57
